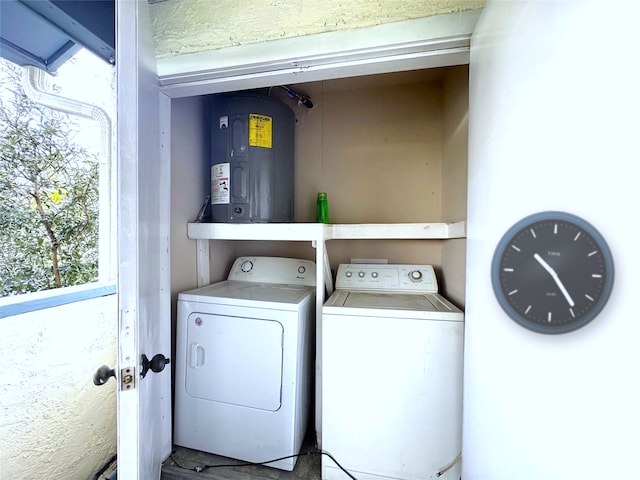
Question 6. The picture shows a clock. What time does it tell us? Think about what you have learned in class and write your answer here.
10:24
